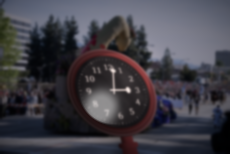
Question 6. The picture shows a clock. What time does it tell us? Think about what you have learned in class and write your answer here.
3:02
